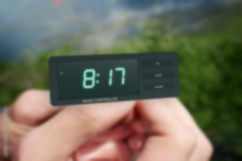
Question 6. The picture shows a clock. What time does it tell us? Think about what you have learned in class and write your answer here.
8:17
